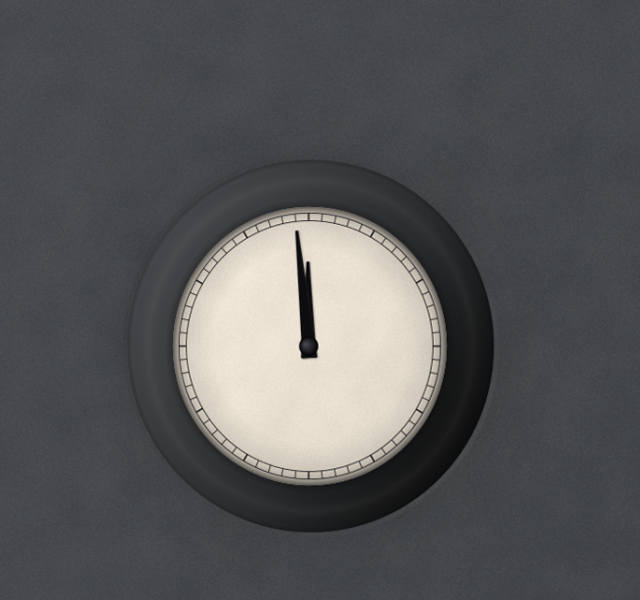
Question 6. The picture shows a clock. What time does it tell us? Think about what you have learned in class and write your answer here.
11:59
